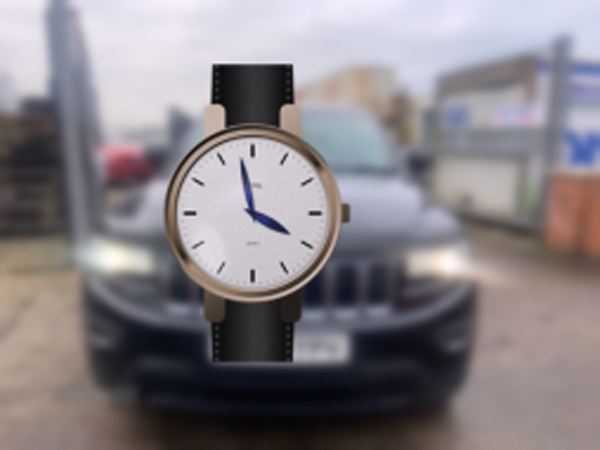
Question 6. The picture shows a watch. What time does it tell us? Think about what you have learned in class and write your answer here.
3:58
